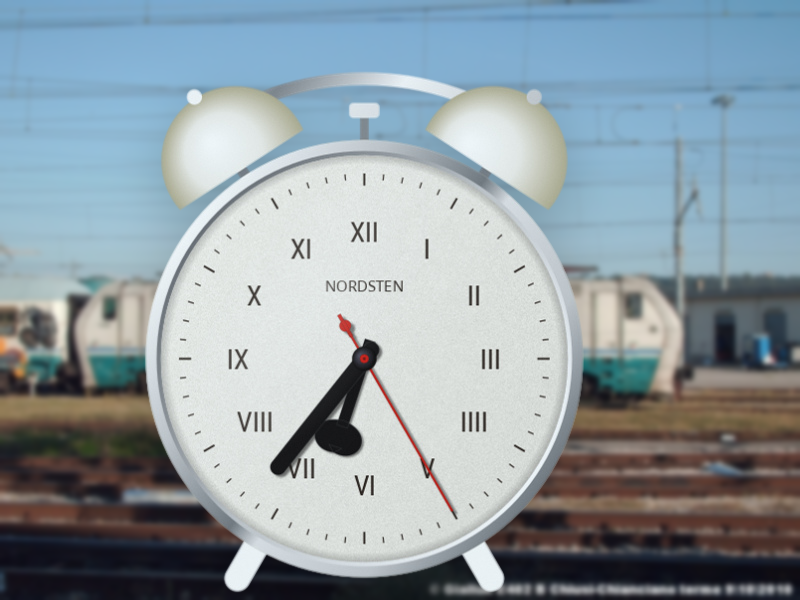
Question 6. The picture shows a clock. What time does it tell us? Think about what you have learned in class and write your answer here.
6:36:25
